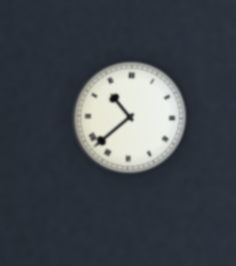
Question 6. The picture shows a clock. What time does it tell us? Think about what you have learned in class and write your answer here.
10:38
